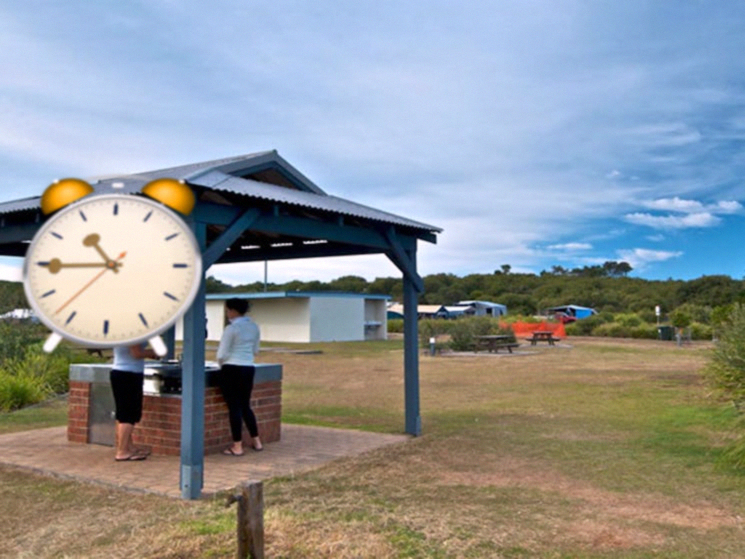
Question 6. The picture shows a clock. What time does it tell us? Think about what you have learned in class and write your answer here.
10:44:37
